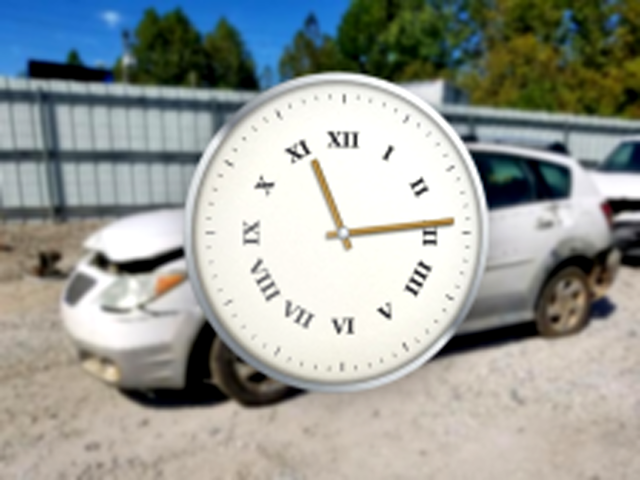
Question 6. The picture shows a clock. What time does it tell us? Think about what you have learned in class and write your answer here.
11:14
